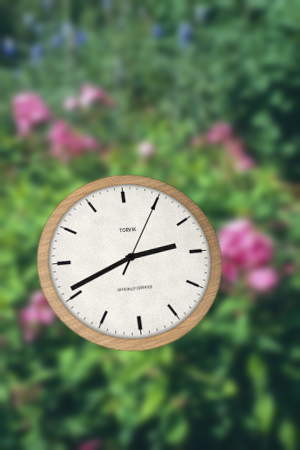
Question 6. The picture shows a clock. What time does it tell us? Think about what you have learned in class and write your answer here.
2:41:05
